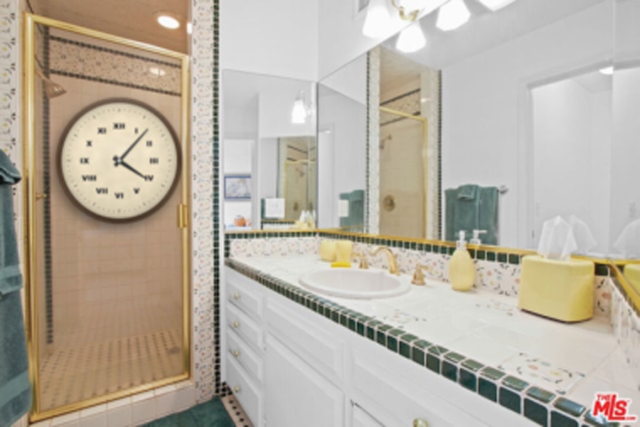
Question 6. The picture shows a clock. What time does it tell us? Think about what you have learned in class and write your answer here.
4:07
